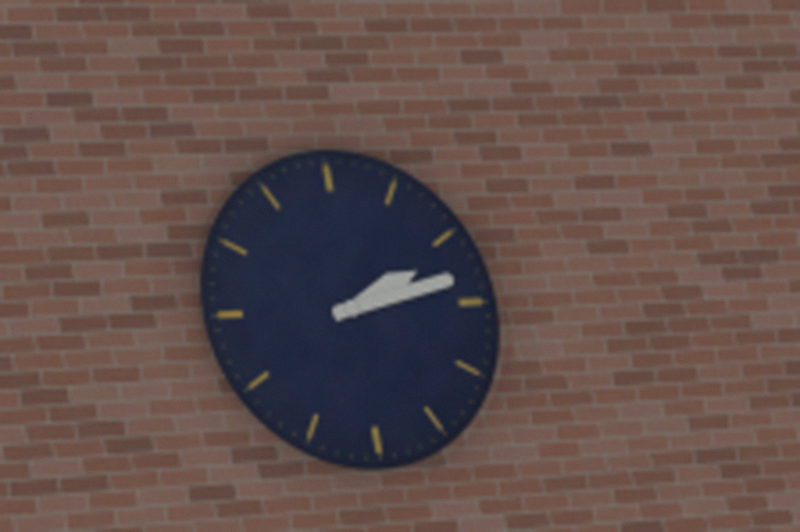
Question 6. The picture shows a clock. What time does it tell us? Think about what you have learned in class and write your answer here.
2:13
